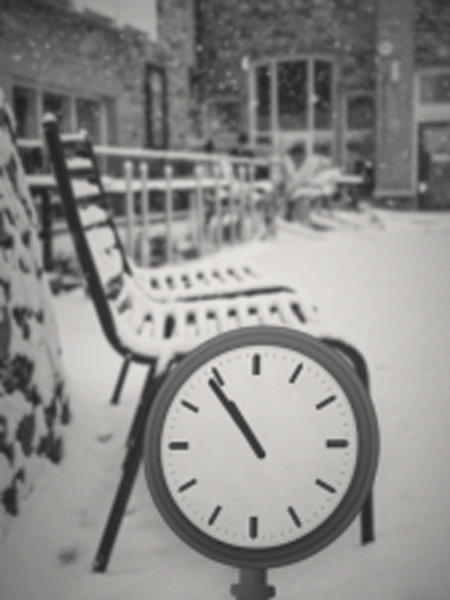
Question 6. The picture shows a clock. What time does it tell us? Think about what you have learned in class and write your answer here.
10:54
